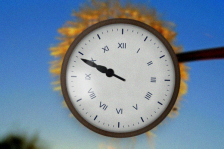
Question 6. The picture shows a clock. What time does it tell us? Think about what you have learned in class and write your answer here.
9:49
